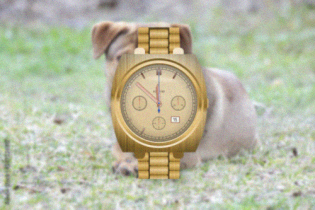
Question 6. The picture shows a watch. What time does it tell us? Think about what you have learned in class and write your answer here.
11:52
